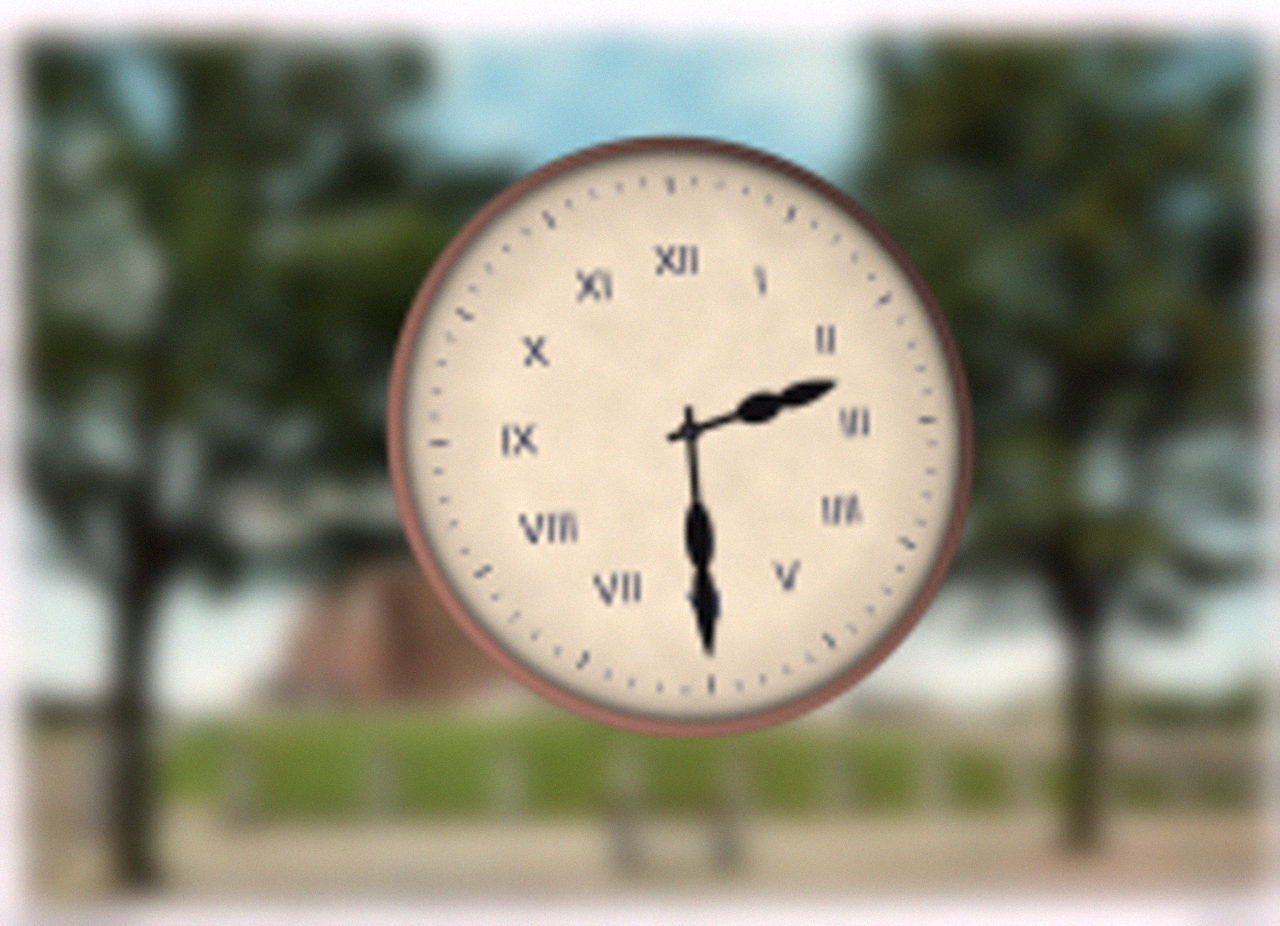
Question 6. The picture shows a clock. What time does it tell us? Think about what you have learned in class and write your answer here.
2:30
